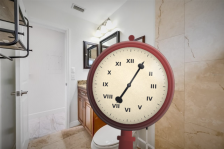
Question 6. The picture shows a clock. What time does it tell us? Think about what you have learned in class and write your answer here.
7:05
